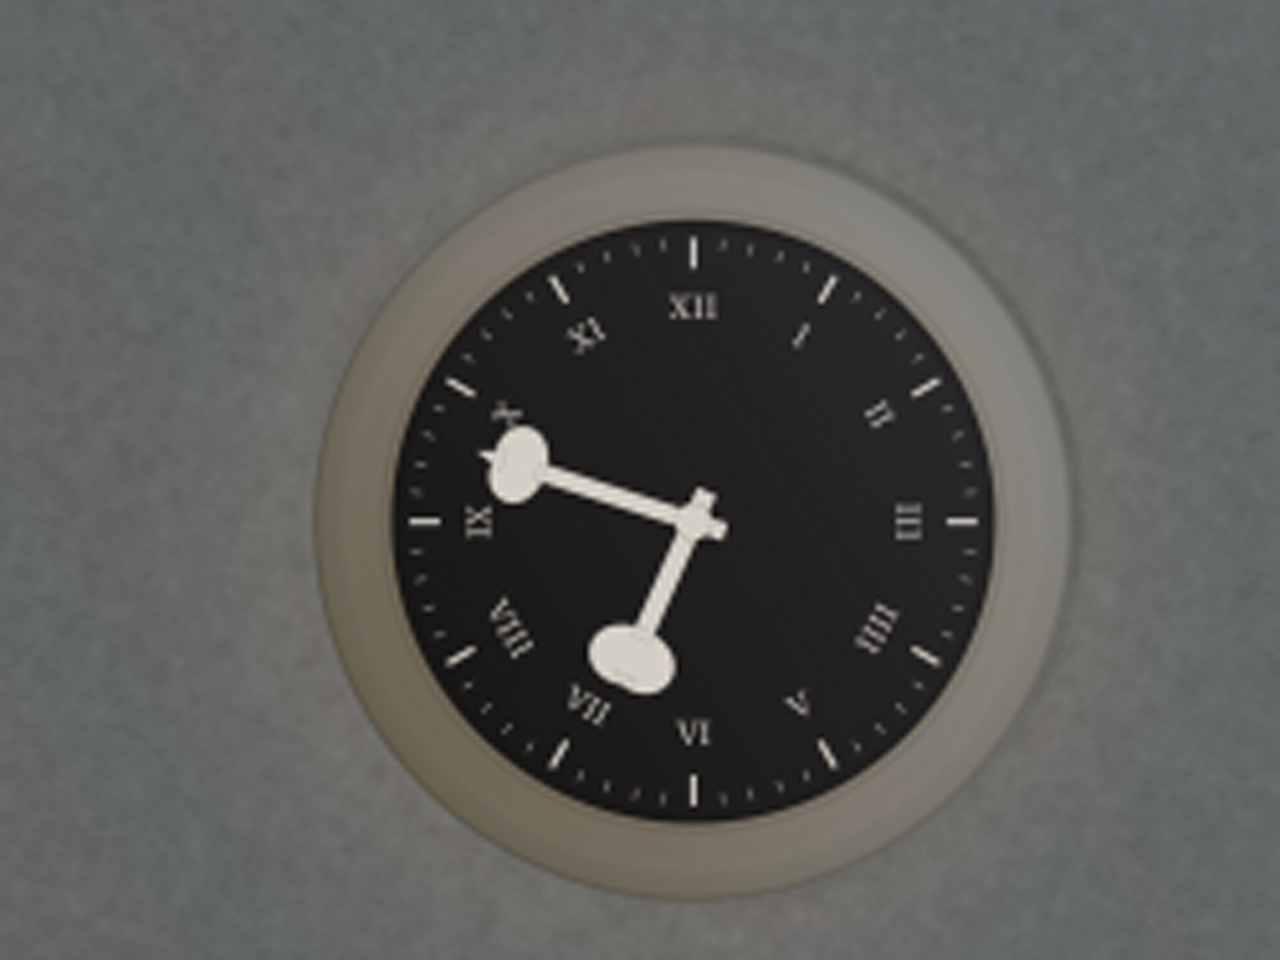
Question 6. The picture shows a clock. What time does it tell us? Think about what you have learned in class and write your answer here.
6:48
